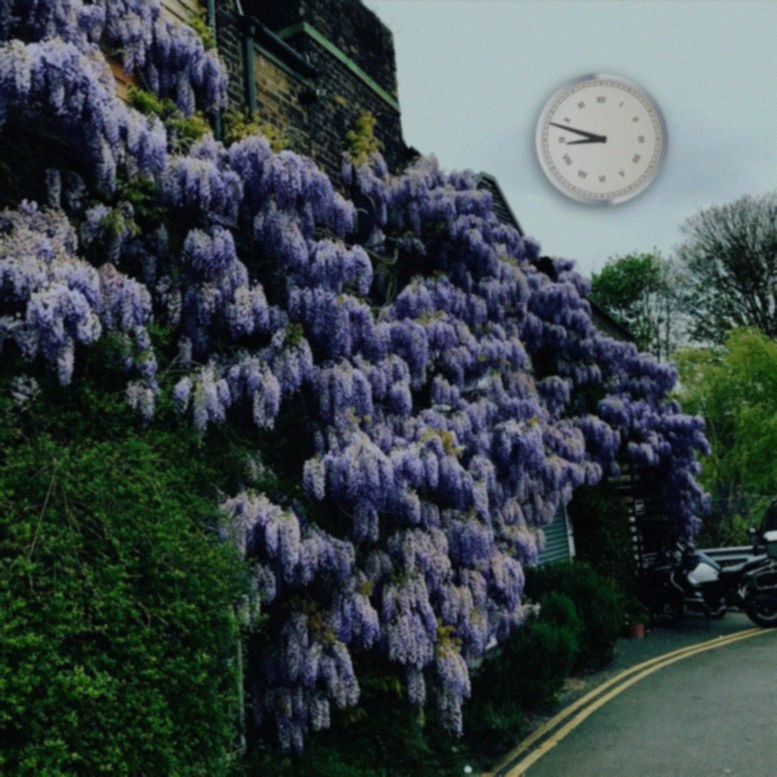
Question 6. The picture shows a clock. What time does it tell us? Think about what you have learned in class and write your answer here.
8:48
